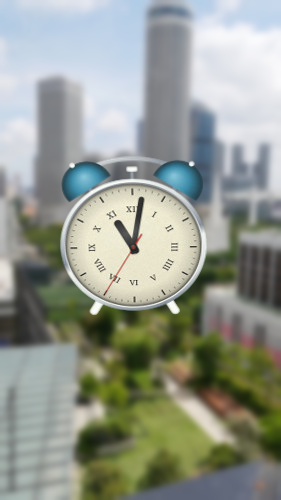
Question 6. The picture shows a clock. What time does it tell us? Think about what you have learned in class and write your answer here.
11:01:35
